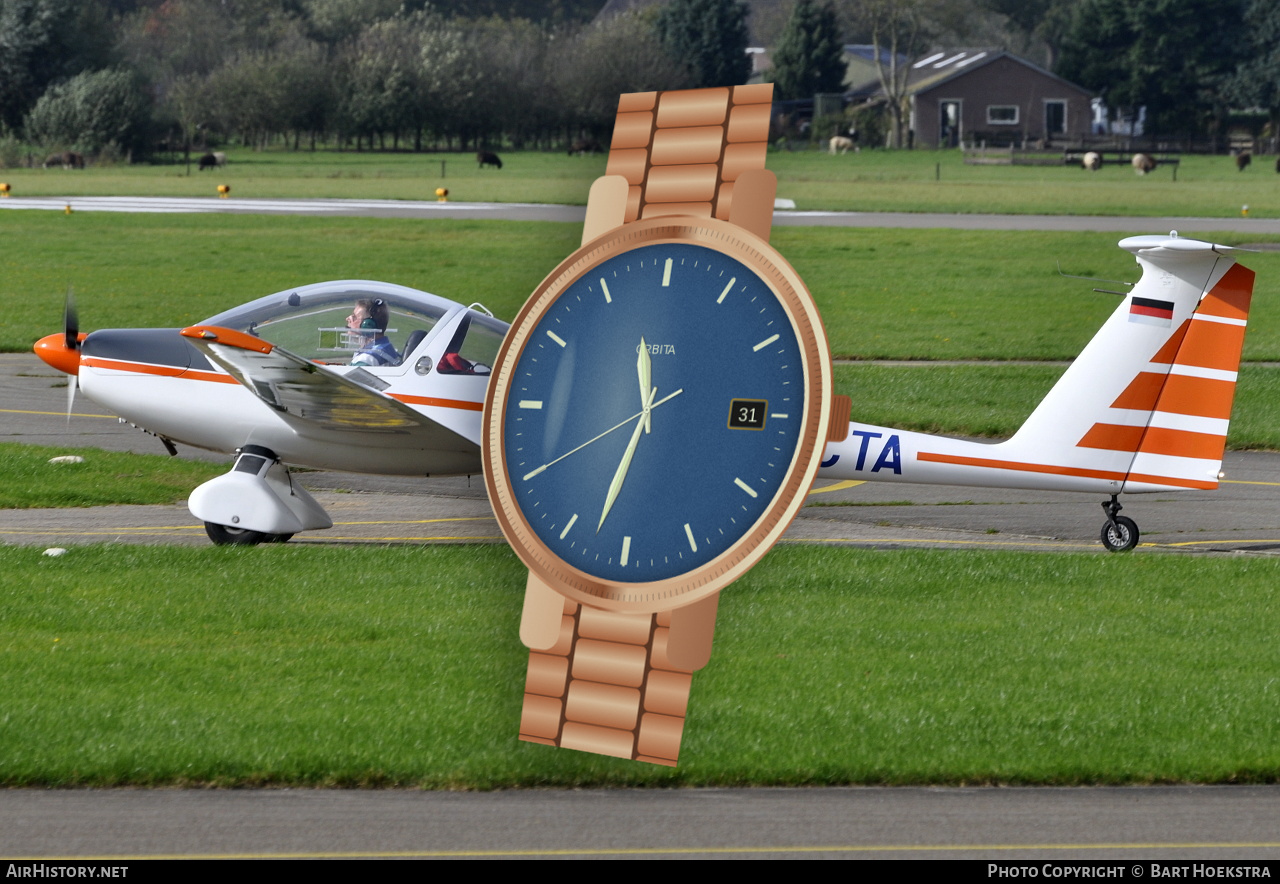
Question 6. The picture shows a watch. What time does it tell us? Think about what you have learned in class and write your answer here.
11:32:40
